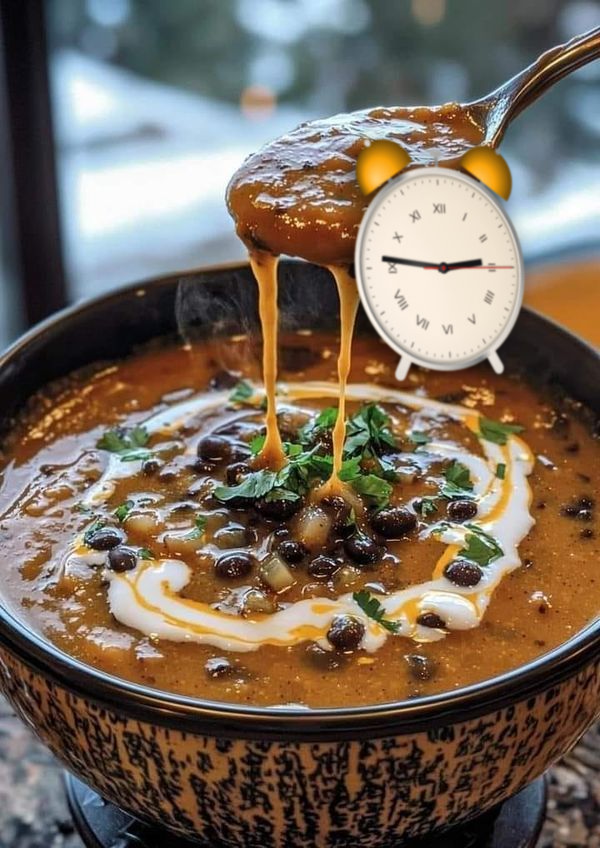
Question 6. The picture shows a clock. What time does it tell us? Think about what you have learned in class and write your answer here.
2:46:15
